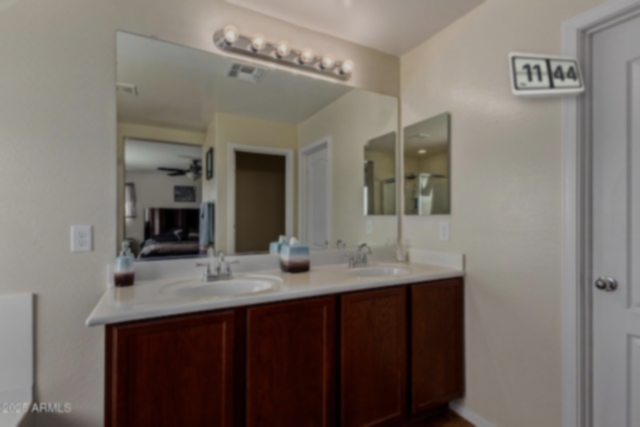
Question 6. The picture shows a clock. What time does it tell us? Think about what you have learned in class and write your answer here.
11:44
